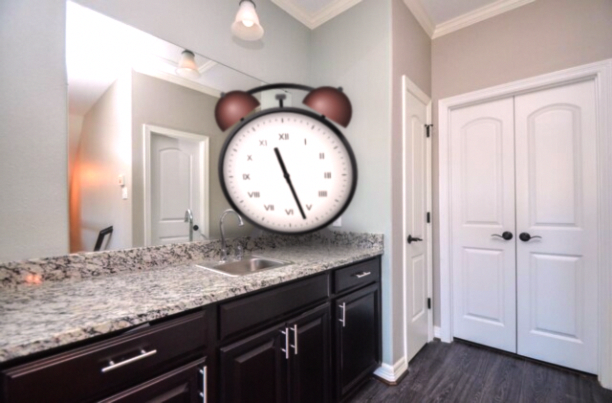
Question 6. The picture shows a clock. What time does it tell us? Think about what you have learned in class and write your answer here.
11:27
